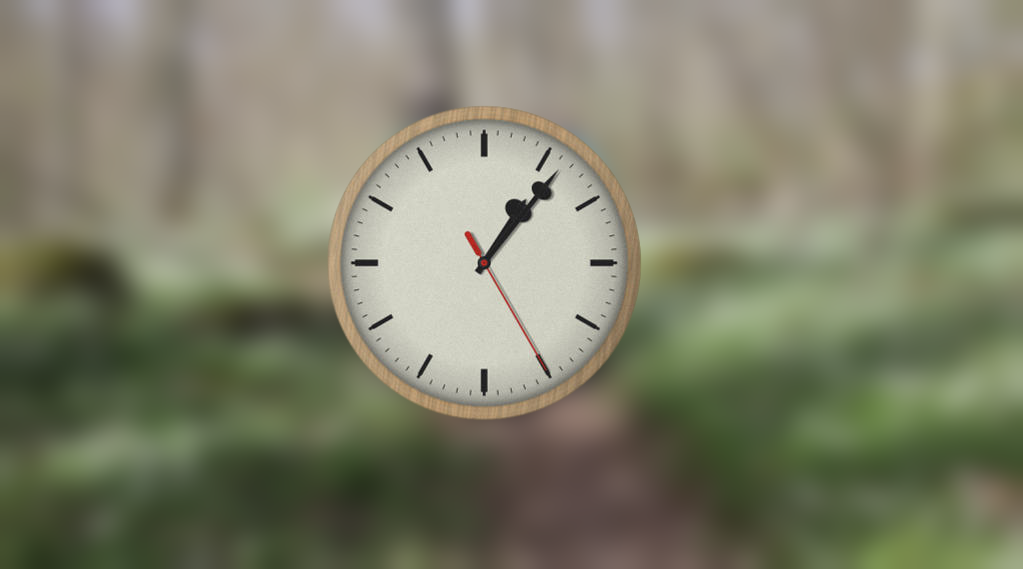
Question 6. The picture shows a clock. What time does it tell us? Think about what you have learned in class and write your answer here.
1:06:25
